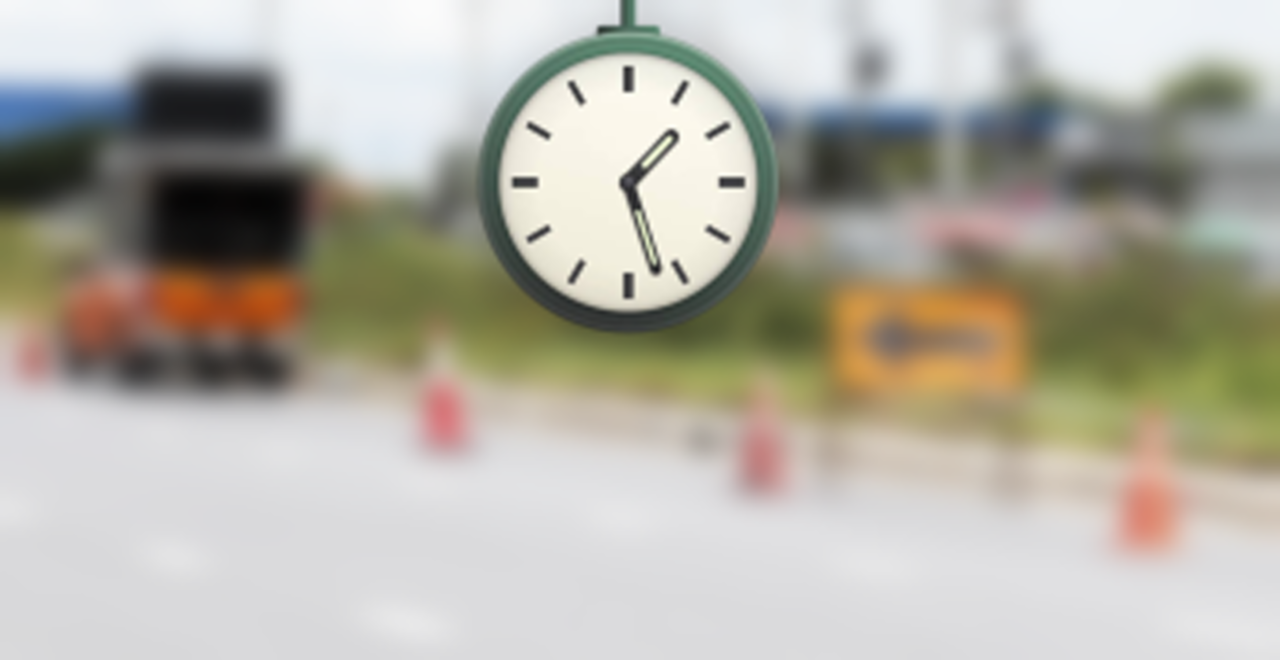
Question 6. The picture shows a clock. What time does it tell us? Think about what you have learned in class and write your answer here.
1:27
